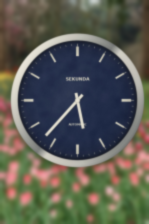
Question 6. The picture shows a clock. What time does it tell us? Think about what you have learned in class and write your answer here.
5:37
